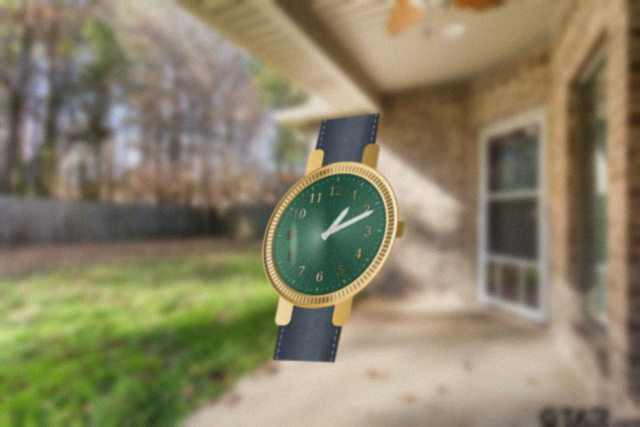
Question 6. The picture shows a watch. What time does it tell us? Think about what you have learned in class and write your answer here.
1:11
